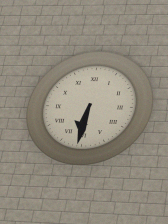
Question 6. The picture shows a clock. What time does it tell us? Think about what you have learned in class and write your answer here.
6:31
